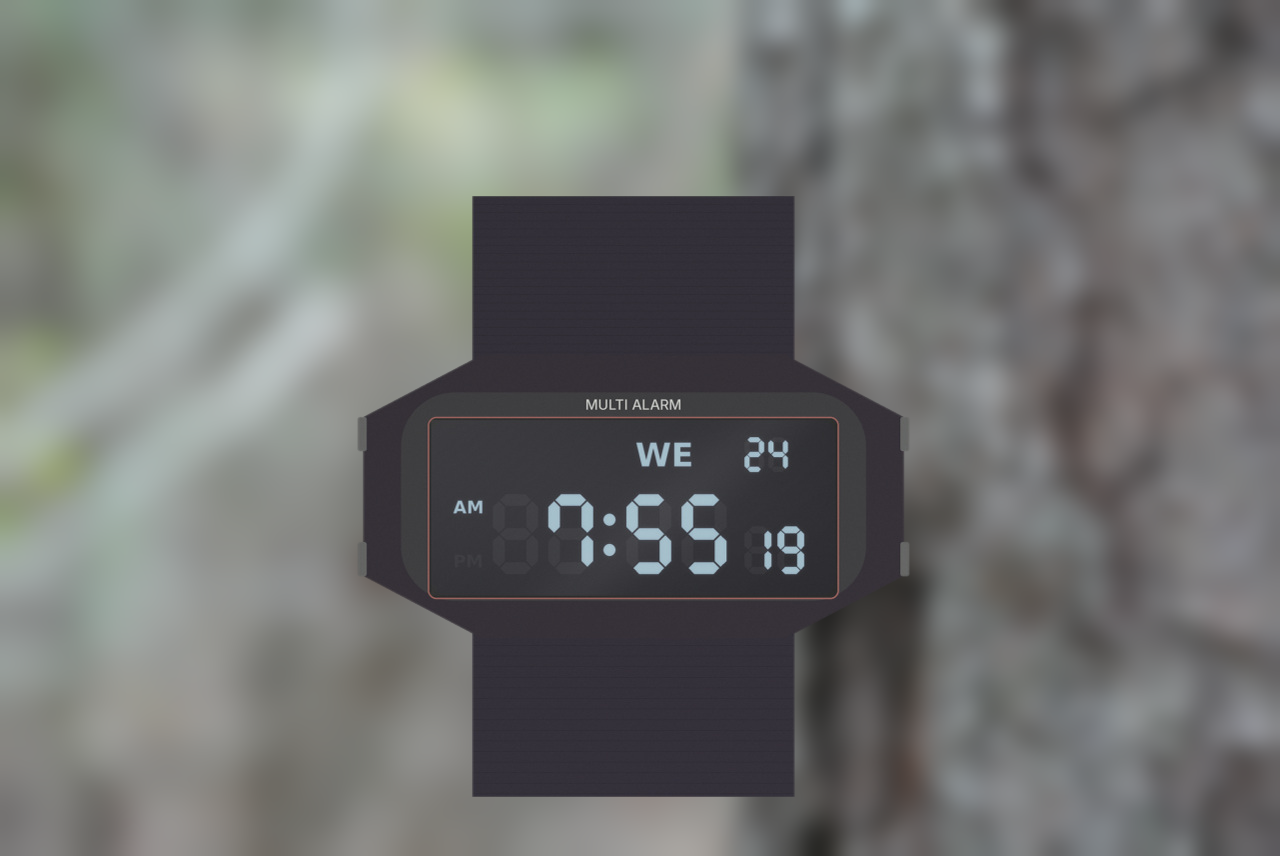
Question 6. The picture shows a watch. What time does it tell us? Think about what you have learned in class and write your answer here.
7:55:19
